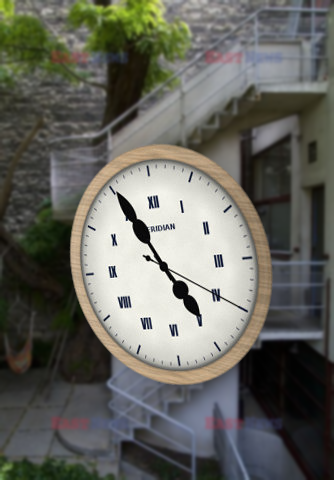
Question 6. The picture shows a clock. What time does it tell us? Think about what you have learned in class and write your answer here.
4:55:20
